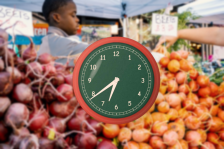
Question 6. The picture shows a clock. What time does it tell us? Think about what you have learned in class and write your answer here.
6:39
